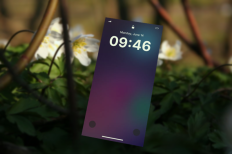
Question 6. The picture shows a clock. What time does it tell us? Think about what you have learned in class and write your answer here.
9:46
